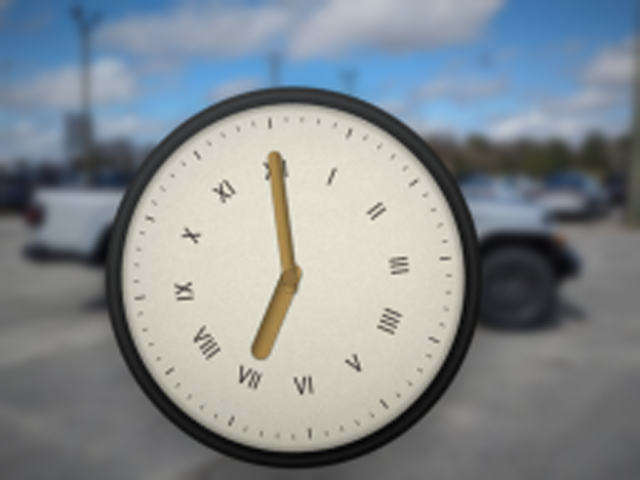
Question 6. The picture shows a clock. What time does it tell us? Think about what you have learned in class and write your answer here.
7:00
